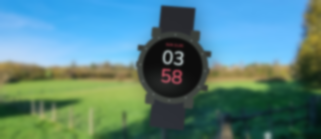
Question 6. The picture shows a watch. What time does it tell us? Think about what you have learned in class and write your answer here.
3:58
